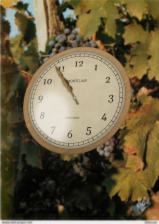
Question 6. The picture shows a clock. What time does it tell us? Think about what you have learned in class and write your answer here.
10:54
